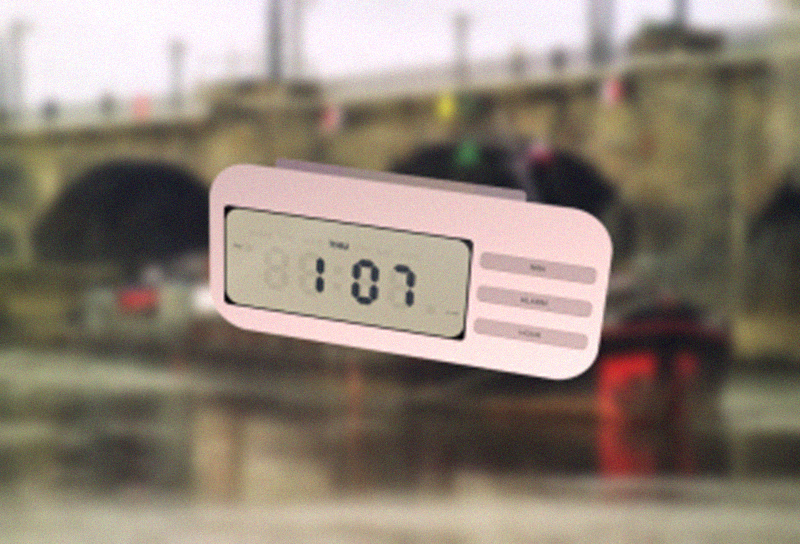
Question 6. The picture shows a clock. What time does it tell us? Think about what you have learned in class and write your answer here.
1:07
